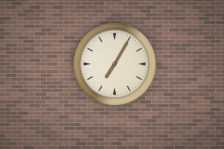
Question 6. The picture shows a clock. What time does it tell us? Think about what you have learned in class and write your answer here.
7:05
